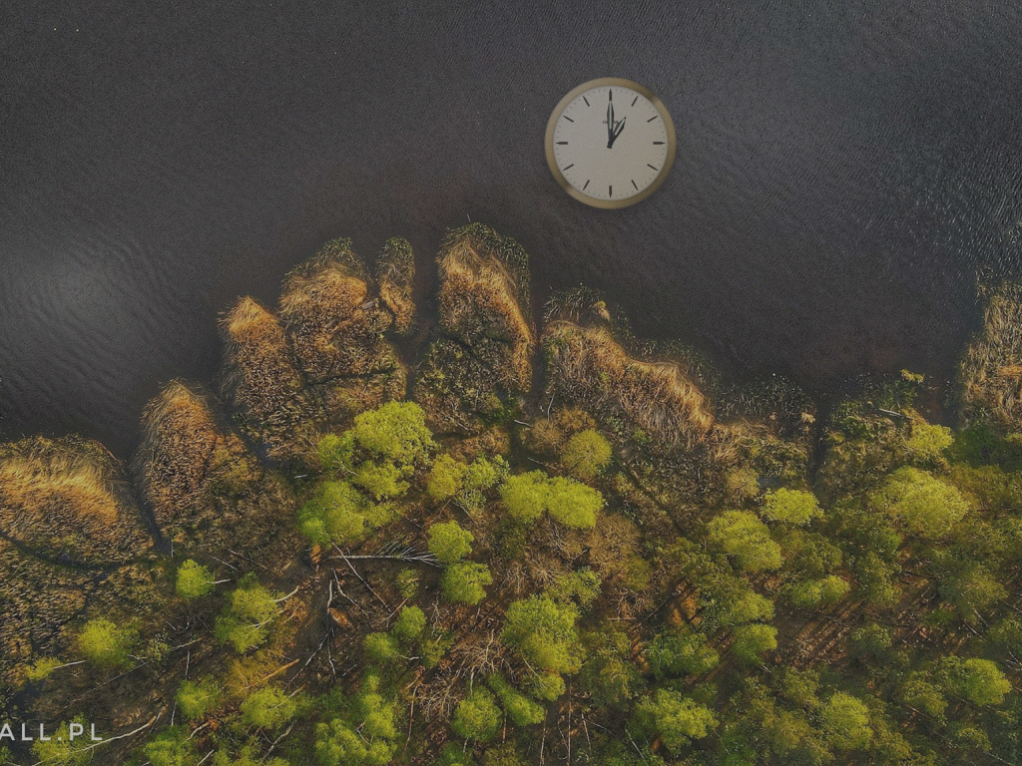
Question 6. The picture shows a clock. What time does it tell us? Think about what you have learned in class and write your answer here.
1:00
